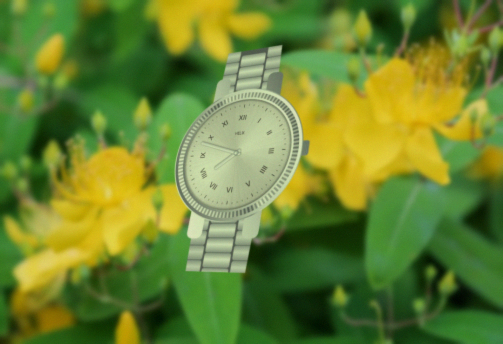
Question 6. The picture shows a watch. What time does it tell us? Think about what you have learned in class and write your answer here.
7:48
